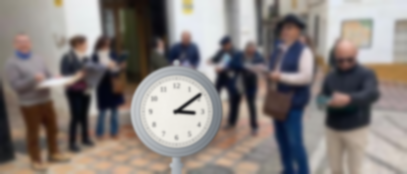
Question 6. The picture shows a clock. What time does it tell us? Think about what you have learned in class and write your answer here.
3:09
